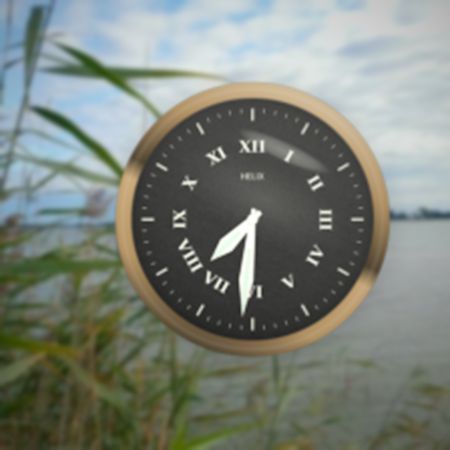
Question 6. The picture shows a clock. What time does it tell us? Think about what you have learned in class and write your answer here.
7:31
